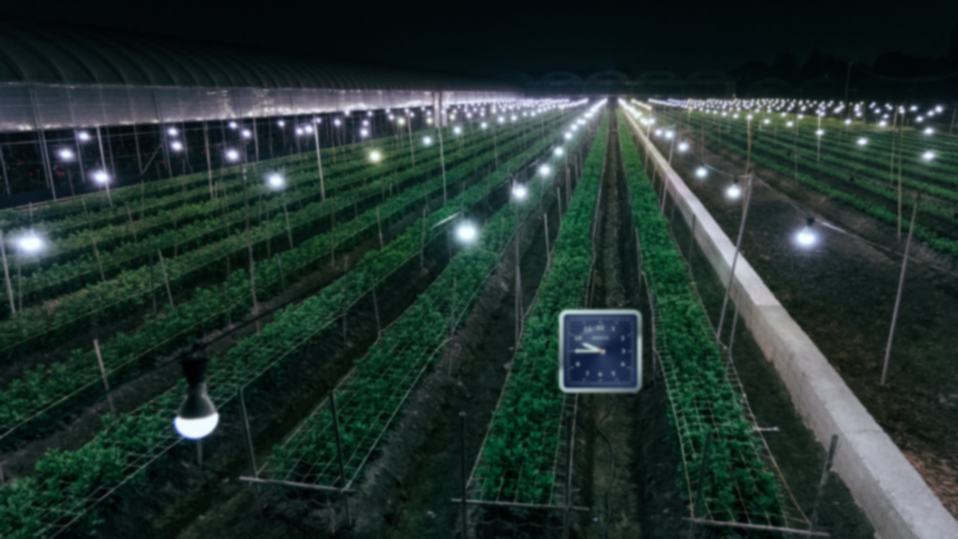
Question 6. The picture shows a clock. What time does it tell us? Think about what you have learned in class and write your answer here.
9:45
